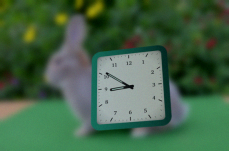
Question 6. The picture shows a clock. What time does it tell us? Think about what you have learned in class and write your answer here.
8:51
